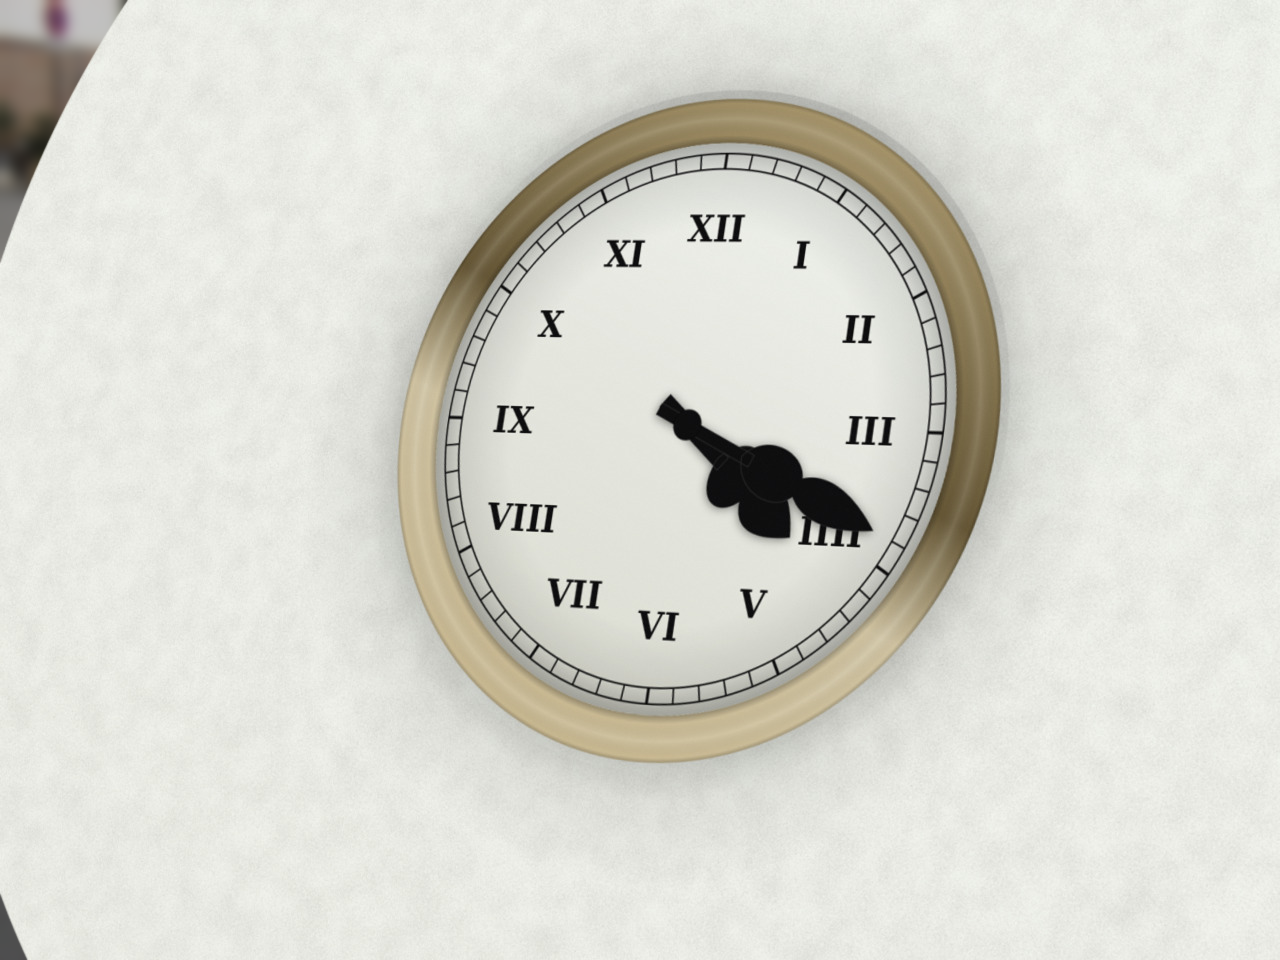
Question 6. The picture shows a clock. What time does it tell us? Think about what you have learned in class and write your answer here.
4:19
